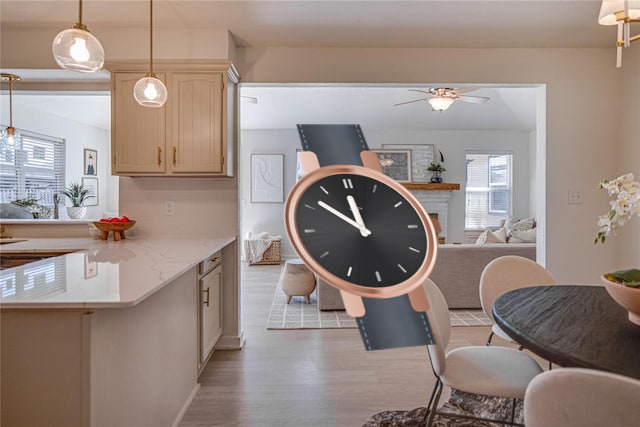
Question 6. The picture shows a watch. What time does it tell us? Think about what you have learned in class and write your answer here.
11:52
